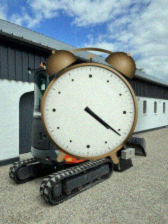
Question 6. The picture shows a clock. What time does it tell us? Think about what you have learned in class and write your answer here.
4:21
